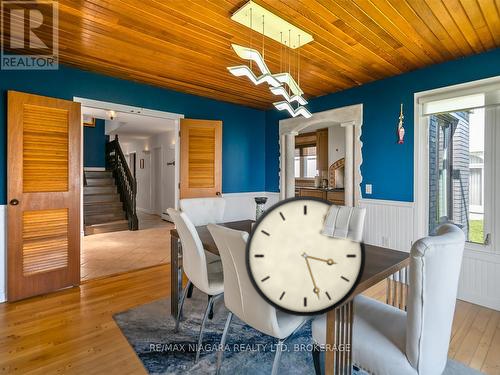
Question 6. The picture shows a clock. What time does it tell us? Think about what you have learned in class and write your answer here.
3:27
